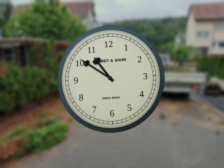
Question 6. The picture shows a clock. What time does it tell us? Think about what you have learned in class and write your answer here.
10:51
